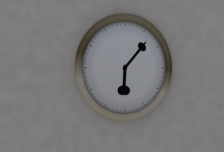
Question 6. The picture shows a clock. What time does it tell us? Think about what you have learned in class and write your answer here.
6:07
